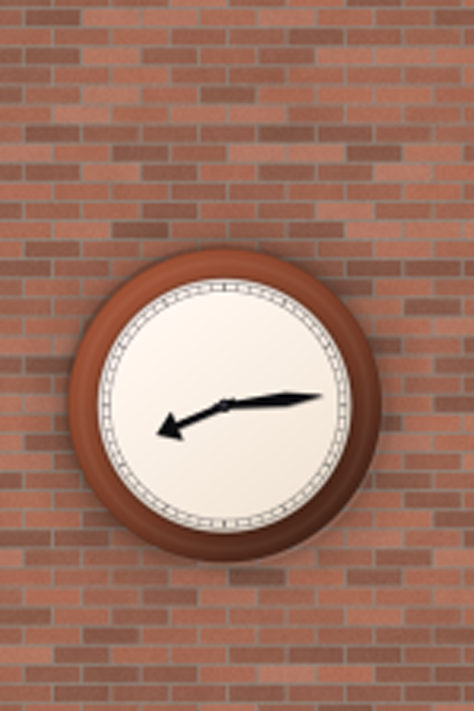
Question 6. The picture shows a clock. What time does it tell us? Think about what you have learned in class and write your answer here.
8:14
